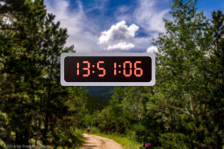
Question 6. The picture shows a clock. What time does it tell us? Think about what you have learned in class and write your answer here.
13:51:06
